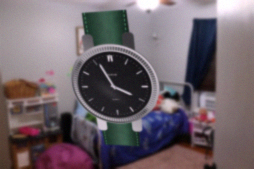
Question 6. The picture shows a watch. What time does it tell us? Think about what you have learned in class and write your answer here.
3:56
